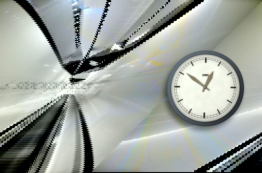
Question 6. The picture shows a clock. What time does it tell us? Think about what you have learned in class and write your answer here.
12:51
